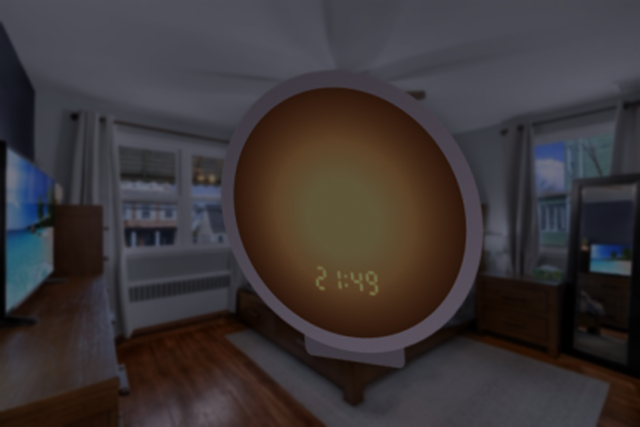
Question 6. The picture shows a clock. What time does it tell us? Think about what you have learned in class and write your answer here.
21:49
